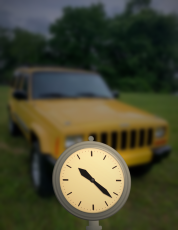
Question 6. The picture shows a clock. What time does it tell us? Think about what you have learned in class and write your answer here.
10:22
